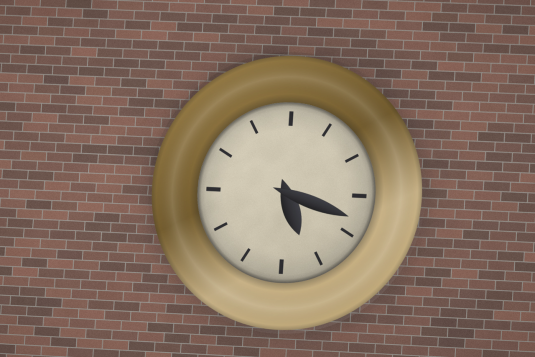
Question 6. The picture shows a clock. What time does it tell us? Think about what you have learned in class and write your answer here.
5:18
